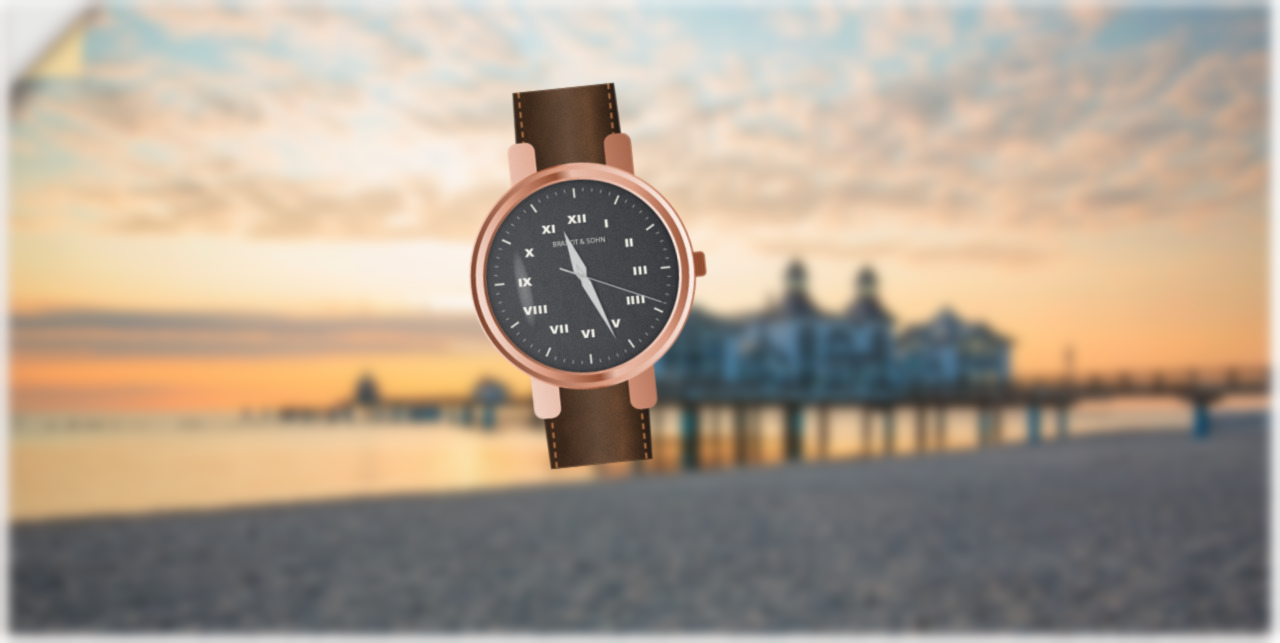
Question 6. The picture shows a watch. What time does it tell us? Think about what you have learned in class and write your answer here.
11:26:19
